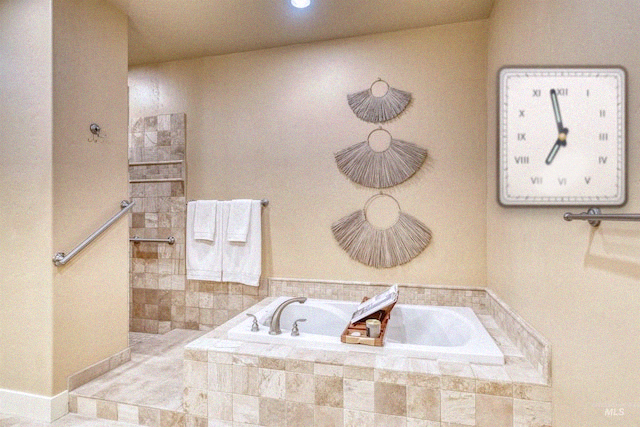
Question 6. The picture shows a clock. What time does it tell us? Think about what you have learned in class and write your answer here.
6:58
